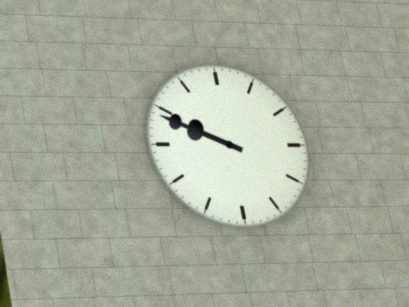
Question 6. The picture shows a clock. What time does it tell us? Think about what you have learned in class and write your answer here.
9:49
